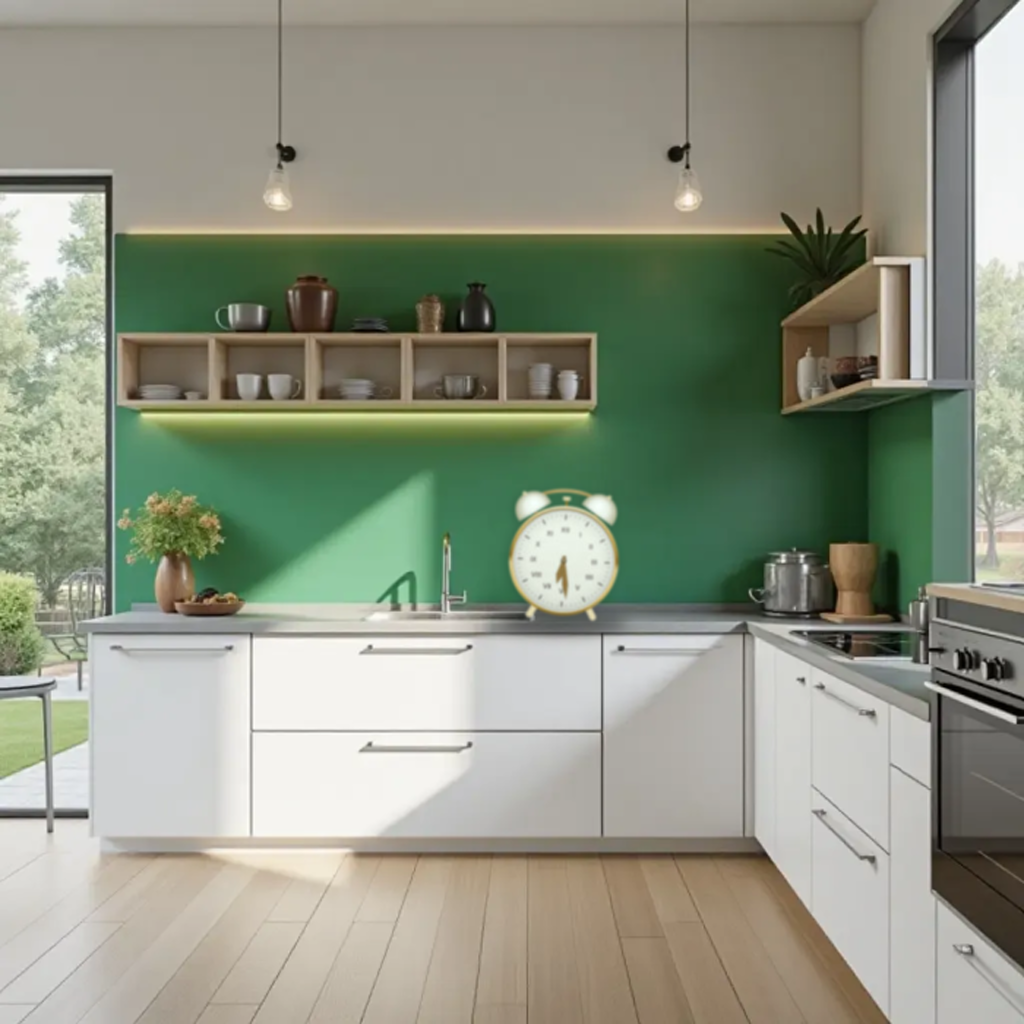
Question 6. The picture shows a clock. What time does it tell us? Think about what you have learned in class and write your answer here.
6:29
